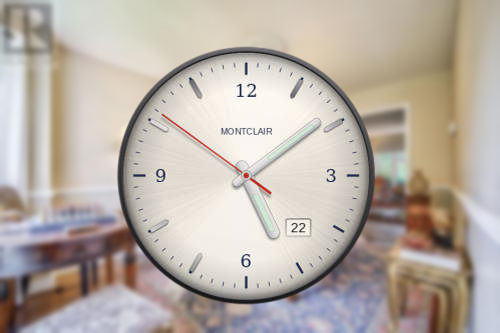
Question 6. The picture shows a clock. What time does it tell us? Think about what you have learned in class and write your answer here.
5:08:51
